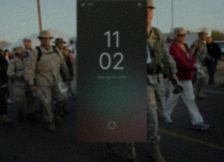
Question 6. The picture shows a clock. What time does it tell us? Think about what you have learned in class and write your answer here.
11:02
